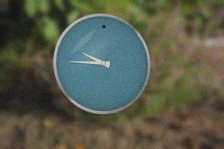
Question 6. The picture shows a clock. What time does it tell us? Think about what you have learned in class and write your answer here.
9:45
